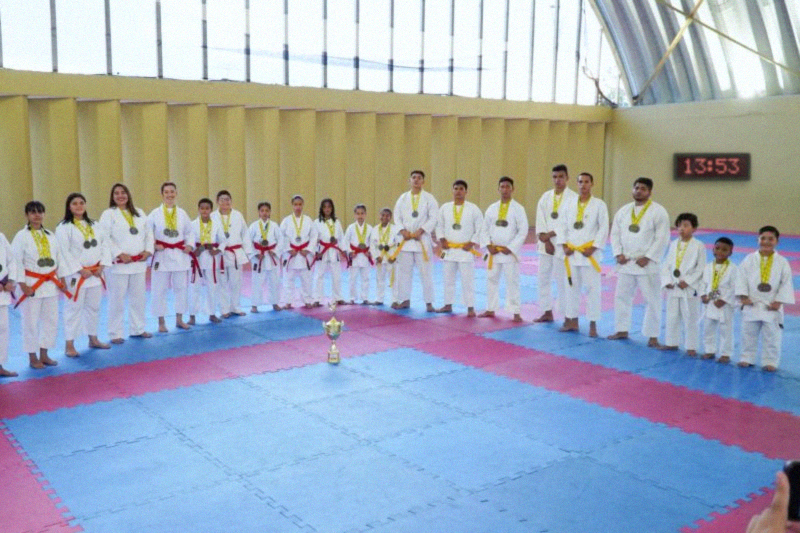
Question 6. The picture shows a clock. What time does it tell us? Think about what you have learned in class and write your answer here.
13:53
